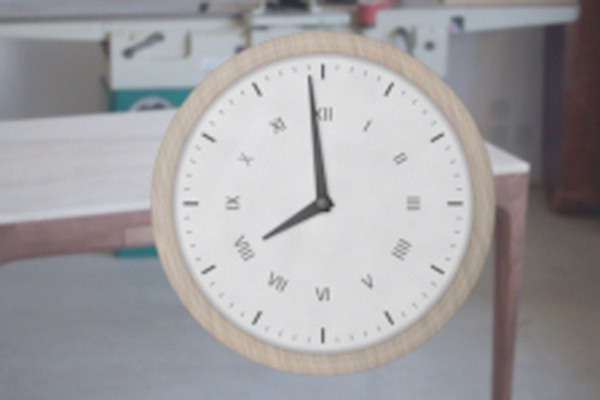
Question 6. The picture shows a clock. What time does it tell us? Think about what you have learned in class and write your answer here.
7:59
